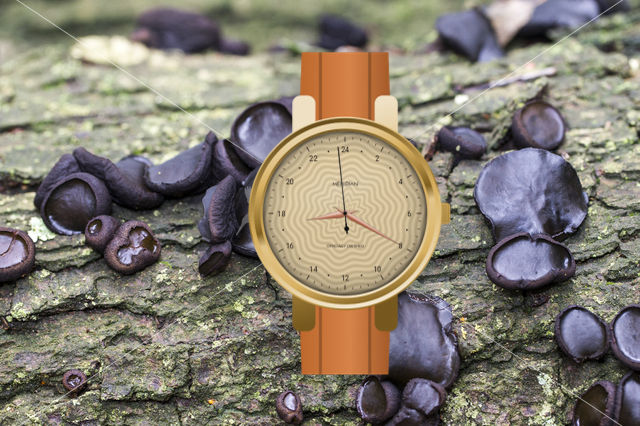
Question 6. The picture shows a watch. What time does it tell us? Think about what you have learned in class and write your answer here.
17:19:59
